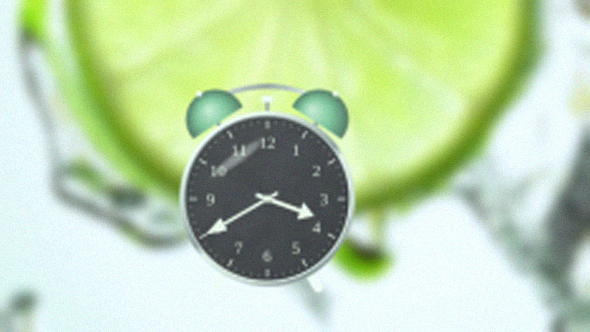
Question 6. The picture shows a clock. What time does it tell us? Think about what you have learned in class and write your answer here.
3:40
